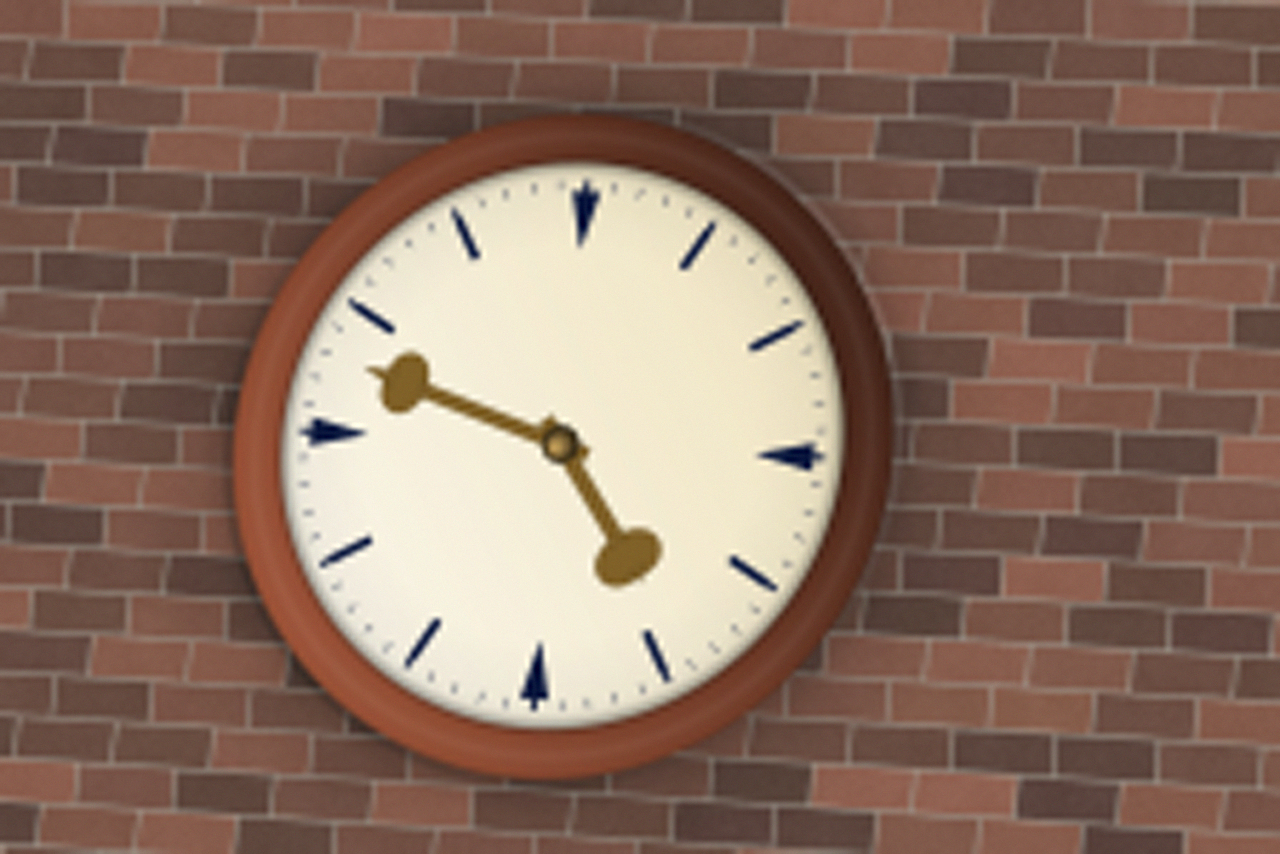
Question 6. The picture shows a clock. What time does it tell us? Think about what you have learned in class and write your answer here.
4:48
